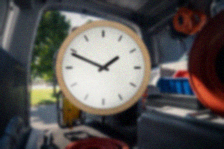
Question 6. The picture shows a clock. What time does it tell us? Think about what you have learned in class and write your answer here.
1:49
